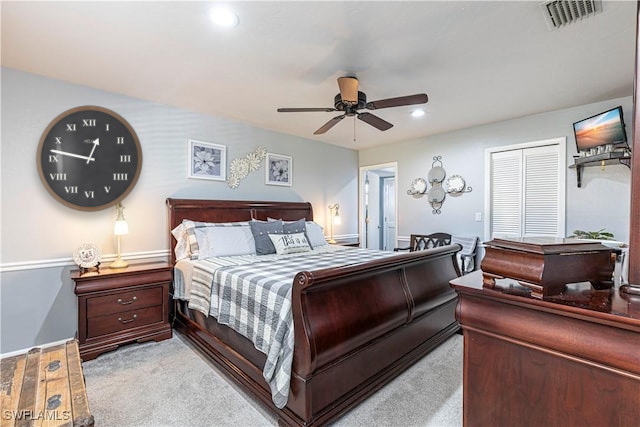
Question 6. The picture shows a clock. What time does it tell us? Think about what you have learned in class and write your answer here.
12:47
